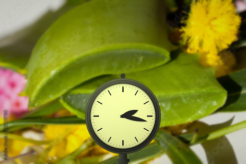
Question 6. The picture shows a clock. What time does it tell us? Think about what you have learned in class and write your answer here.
2:17
